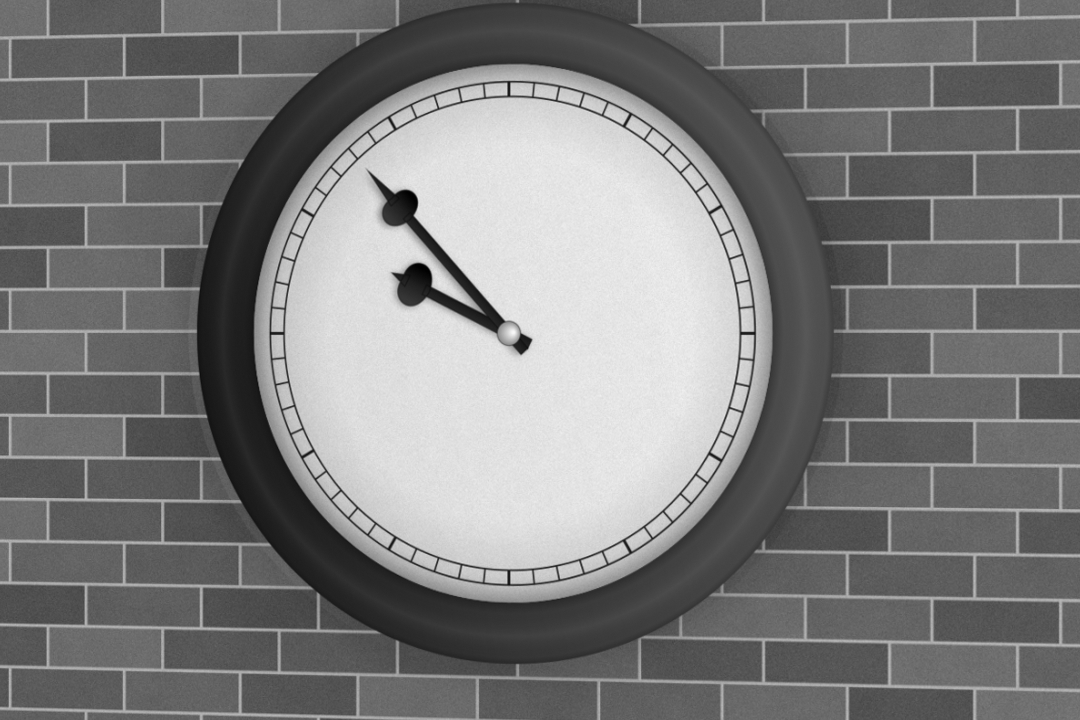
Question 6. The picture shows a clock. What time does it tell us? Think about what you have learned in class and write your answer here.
9:53
